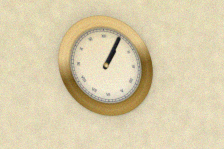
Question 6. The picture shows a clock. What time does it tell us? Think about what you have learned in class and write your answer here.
1:05
